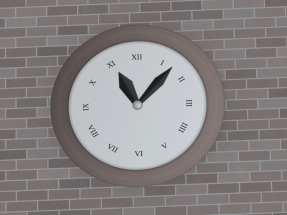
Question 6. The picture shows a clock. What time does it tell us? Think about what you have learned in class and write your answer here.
11:07
